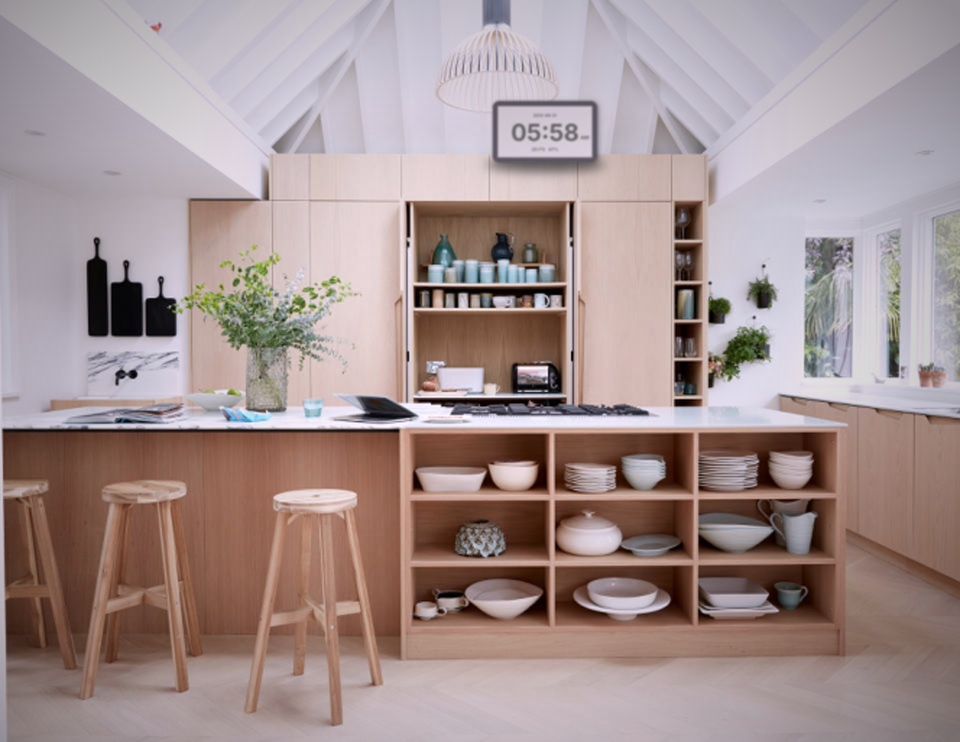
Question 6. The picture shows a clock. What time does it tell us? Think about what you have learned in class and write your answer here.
5:58
